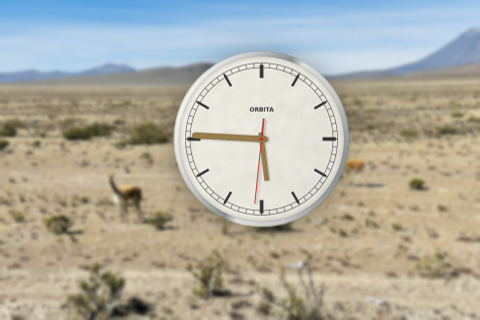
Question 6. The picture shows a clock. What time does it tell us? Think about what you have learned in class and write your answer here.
5:45:31
